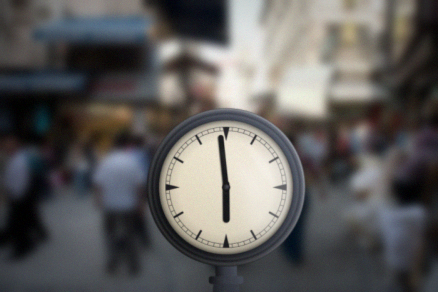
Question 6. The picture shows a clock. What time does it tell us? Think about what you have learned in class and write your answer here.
5:59
